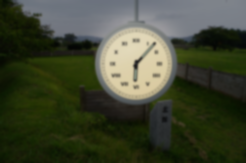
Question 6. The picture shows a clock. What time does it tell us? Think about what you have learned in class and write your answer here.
6:07
